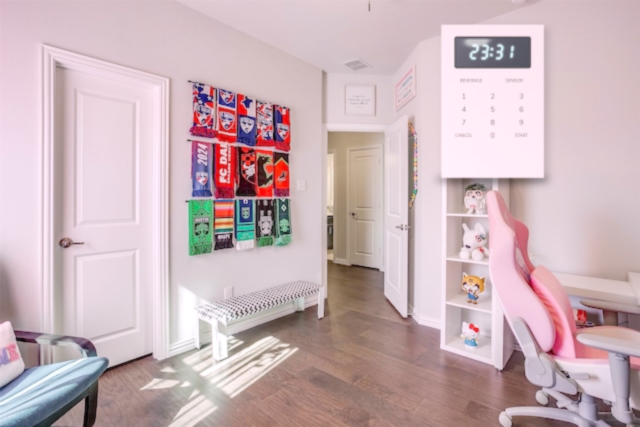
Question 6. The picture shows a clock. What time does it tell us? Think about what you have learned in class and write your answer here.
23:31
